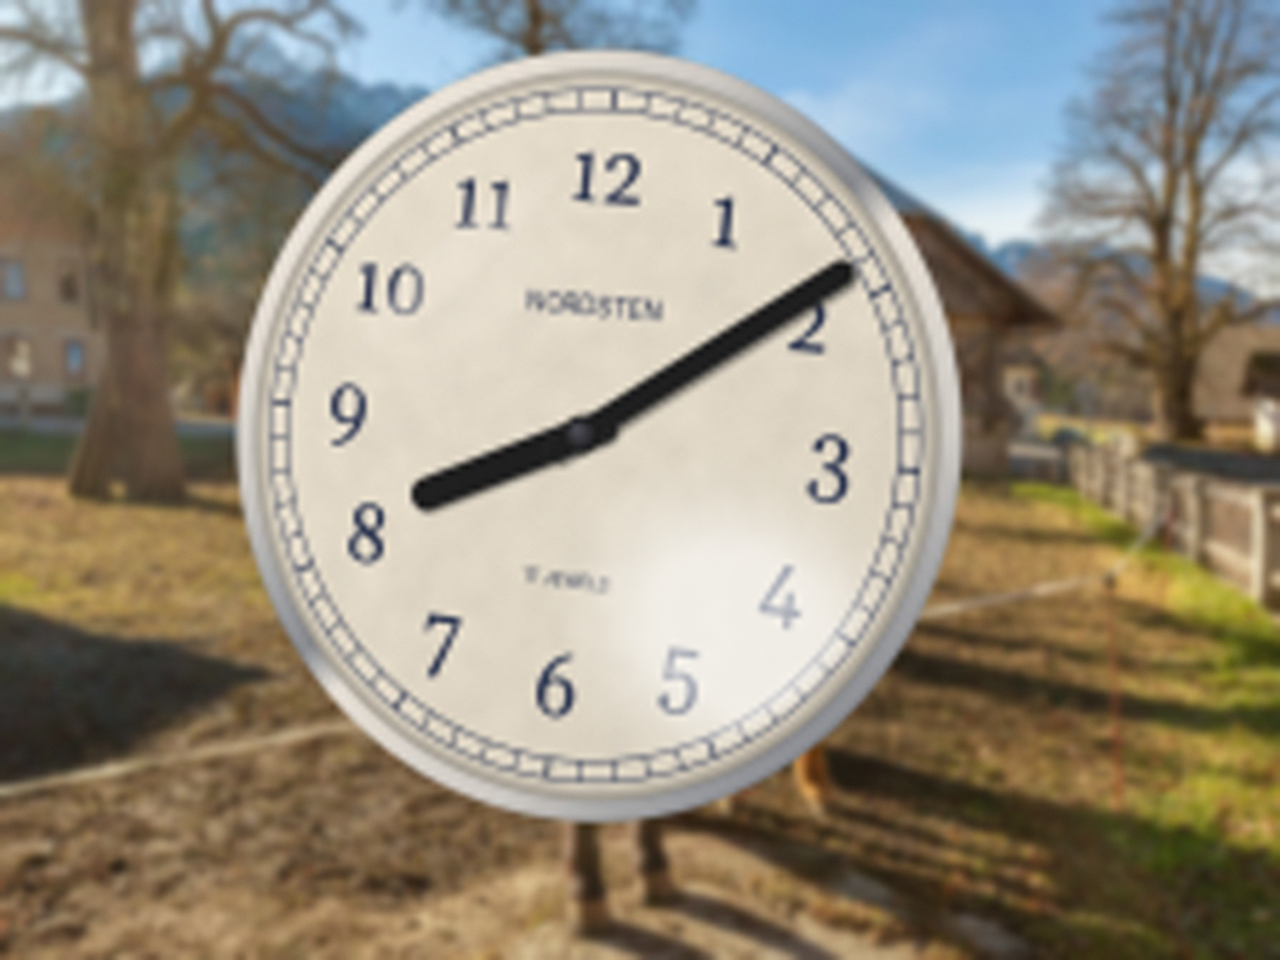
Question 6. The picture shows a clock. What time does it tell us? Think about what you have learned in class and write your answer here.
8:09
